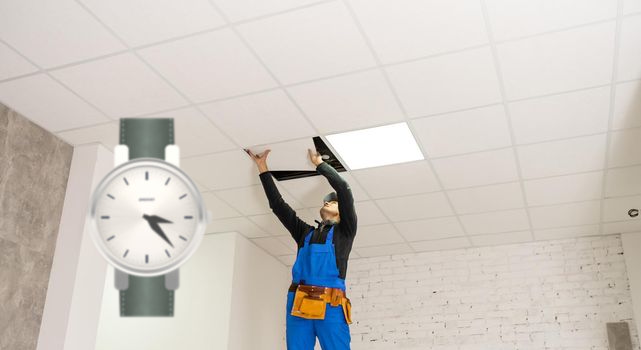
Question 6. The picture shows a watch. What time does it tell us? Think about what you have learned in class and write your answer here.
3:23
